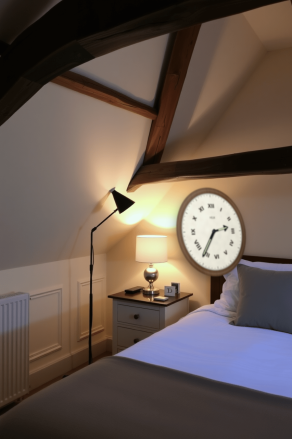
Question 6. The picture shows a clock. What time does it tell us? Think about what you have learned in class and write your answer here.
2:36
